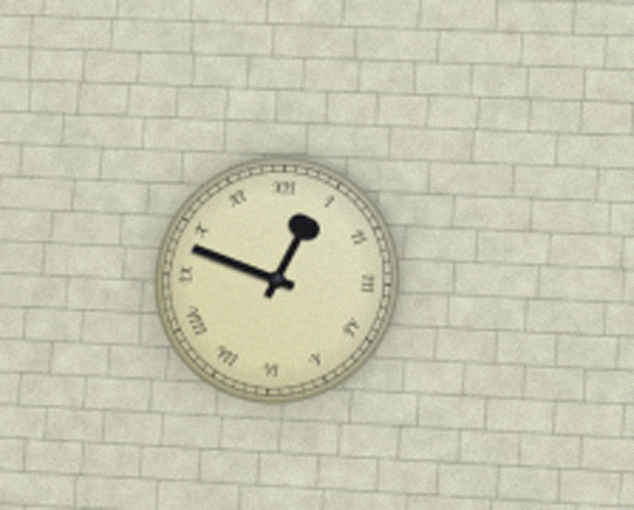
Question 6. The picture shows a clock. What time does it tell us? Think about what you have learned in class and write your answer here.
12:48
